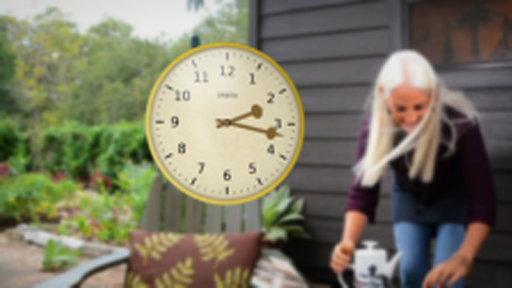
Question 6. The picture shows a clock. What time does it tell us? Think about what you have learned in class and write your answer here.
2:17
